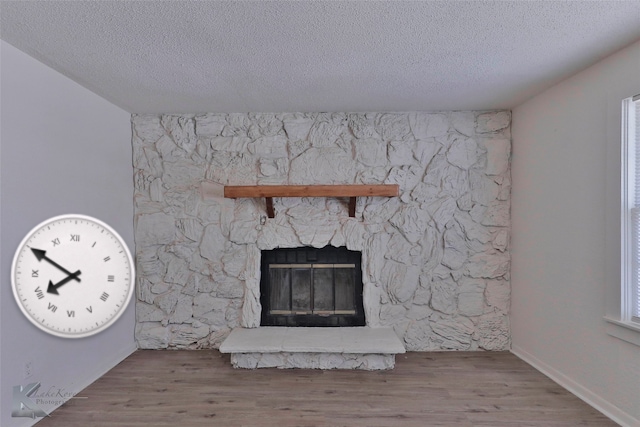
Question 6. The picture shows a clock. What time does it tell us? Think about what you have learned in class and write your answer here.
7:50
